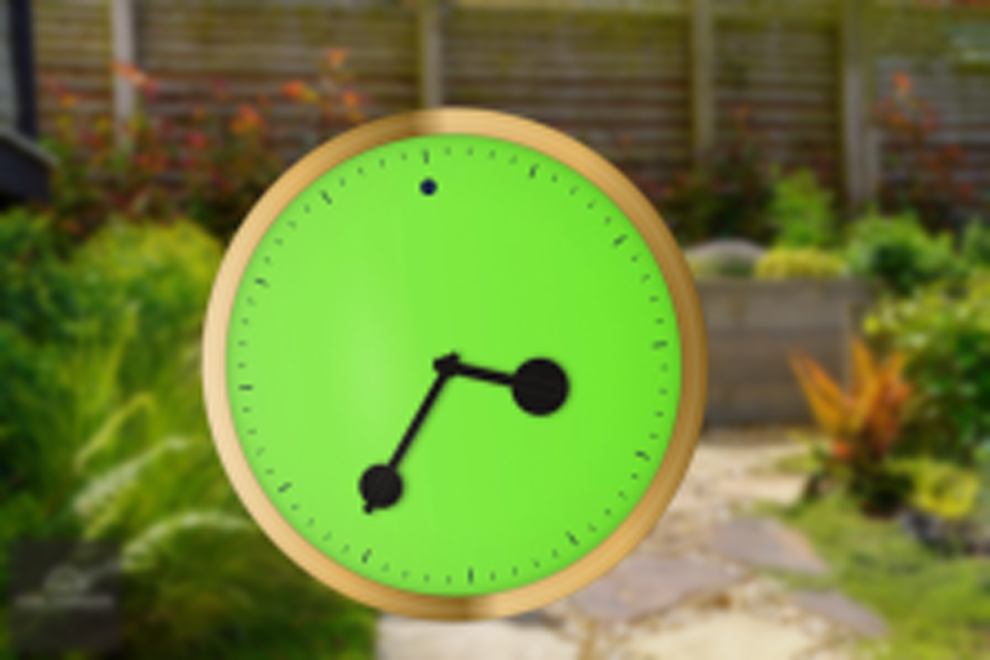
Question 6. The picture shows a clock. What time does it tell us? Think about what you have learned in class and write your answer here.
3:36
